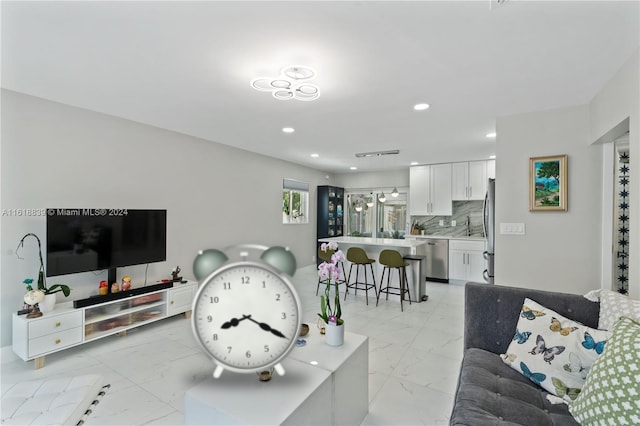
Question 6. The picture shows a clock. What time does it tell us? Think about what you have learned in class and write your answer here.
8:20
